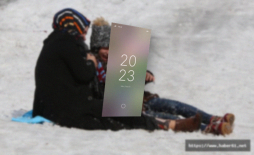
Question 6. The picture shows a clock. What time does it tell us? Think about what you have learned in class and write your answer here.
20:23
